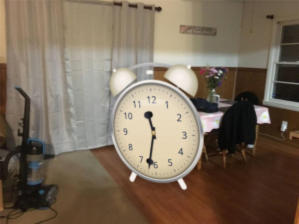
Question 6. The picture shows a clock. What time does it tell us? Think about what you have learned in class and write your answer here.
11:32
